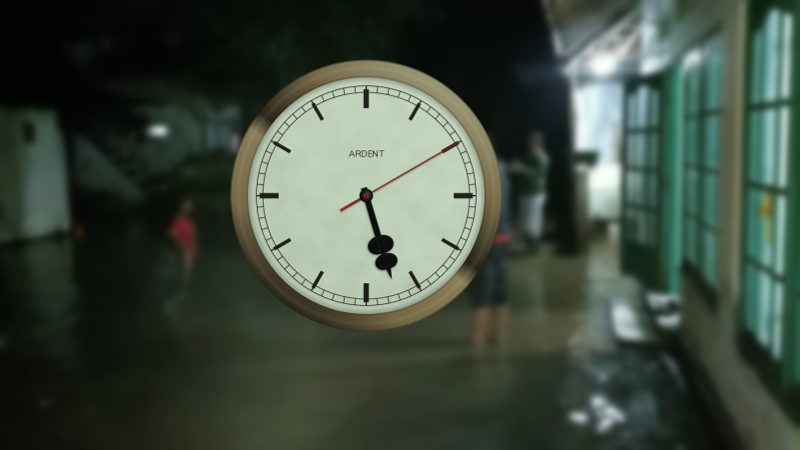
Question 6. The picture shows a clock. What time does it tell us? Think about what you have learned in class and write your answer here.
5:27:10
